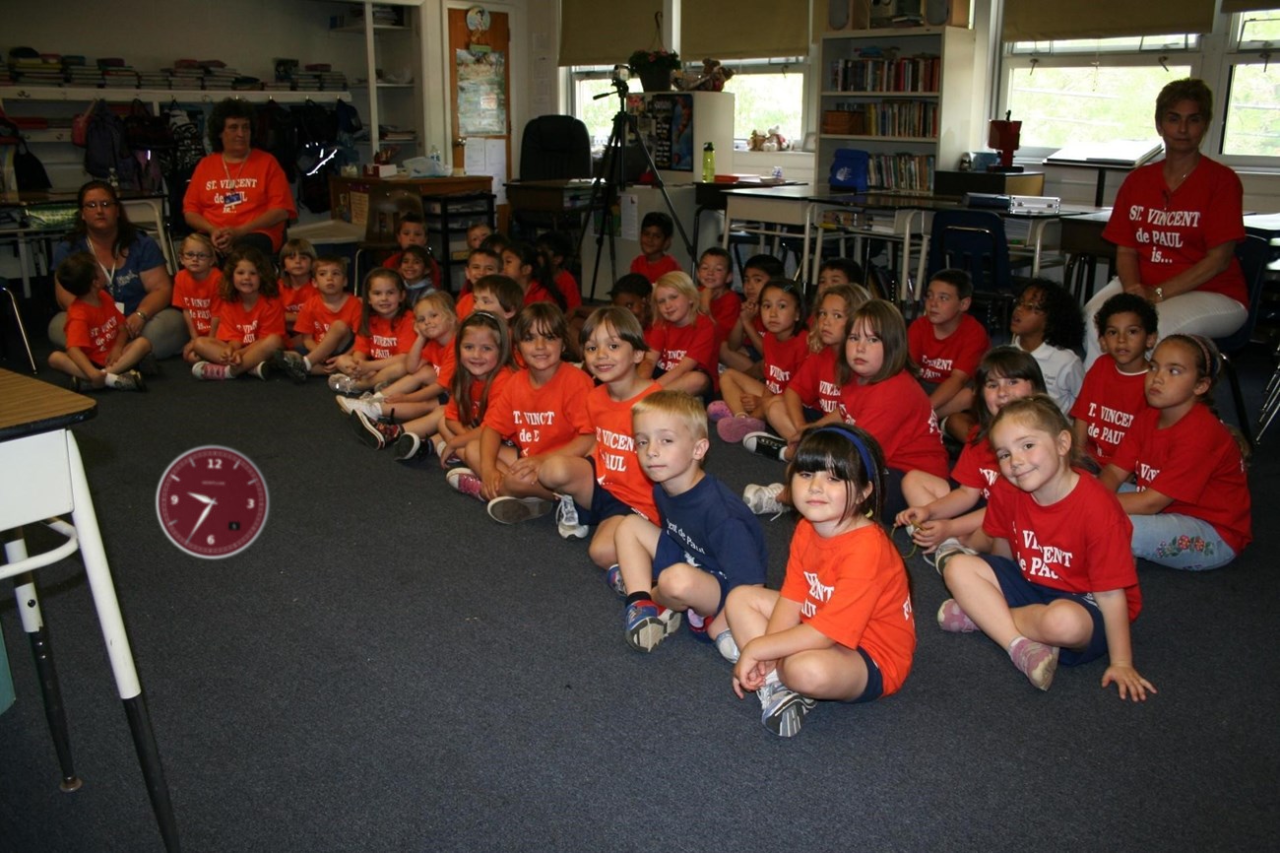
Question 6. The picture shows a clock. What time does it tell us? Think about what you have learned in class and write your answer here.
9:35
